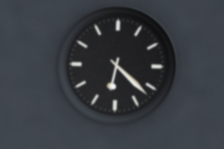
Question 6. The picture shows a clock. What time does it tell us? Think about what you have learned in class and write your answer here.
6:22
